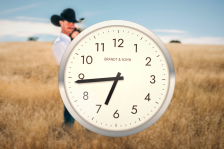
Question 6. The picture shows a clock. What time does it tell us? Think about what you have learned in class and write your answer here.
6:44
